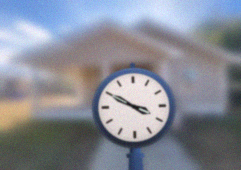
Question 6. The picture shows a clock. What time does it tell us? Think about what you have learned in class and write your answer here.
3:50
